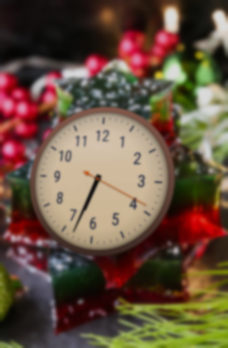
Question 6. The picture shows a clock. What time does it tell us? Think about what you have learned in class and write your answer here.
6:33:19
